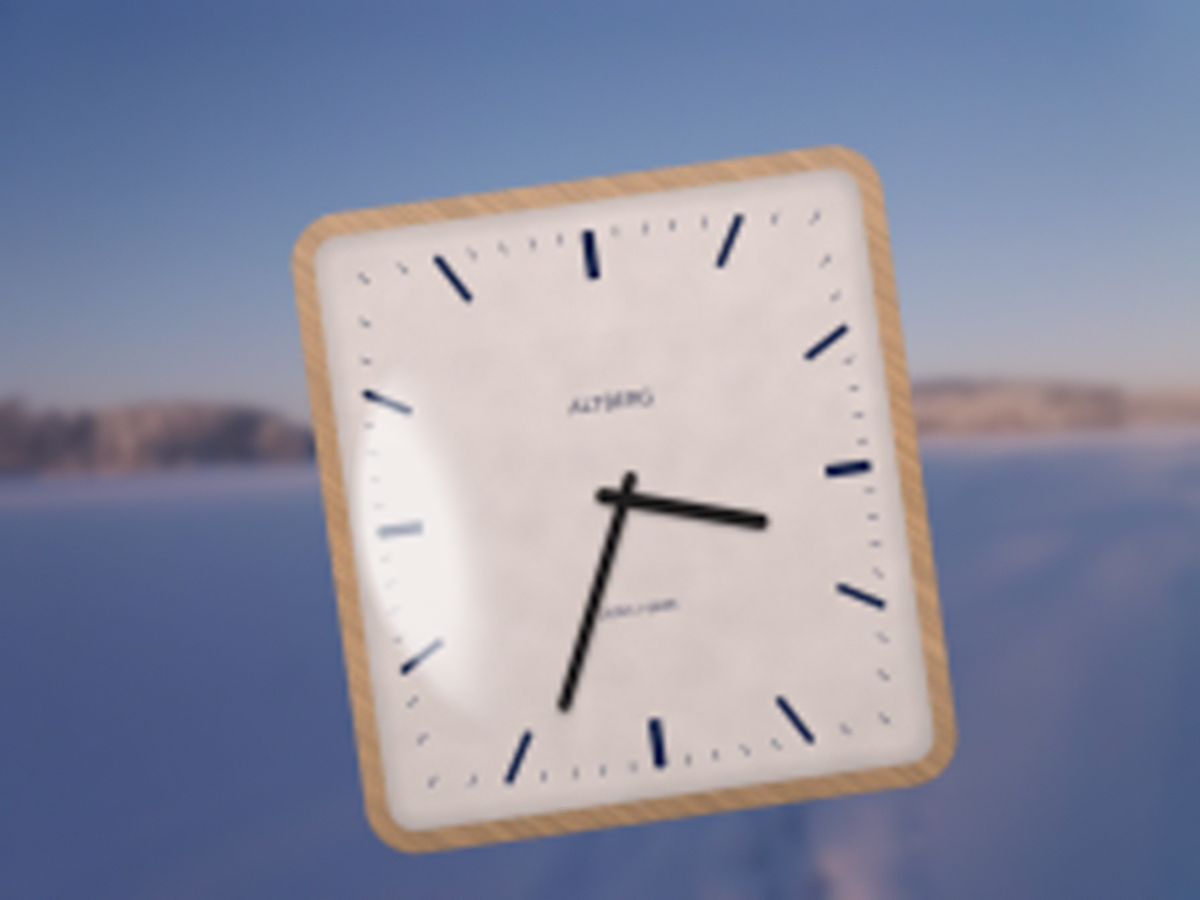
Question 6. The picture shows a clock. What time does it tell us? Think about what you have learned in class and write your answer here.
3:34
